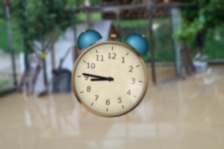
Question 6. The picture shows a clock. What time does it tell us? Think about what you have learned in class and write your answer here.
8:46
